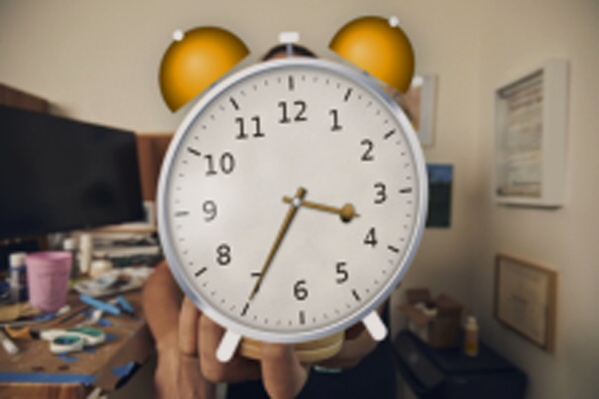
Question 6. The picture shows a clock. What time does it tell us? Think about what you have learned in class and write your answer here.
3:35
